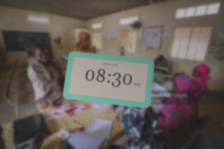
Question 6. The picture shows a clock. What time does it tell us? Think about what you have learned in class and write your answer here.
8:30
